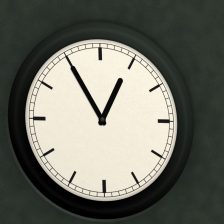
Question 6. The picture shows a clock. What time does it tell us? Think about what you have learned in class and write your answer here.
12:55
